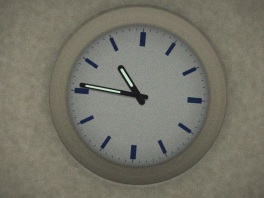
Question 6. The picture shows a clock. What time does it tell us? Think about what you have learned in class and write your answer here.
10:46
